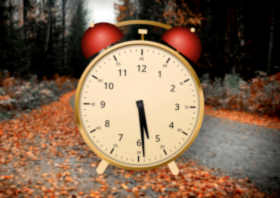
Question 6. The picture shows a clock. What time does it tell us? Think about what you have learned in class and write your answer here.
5:29
